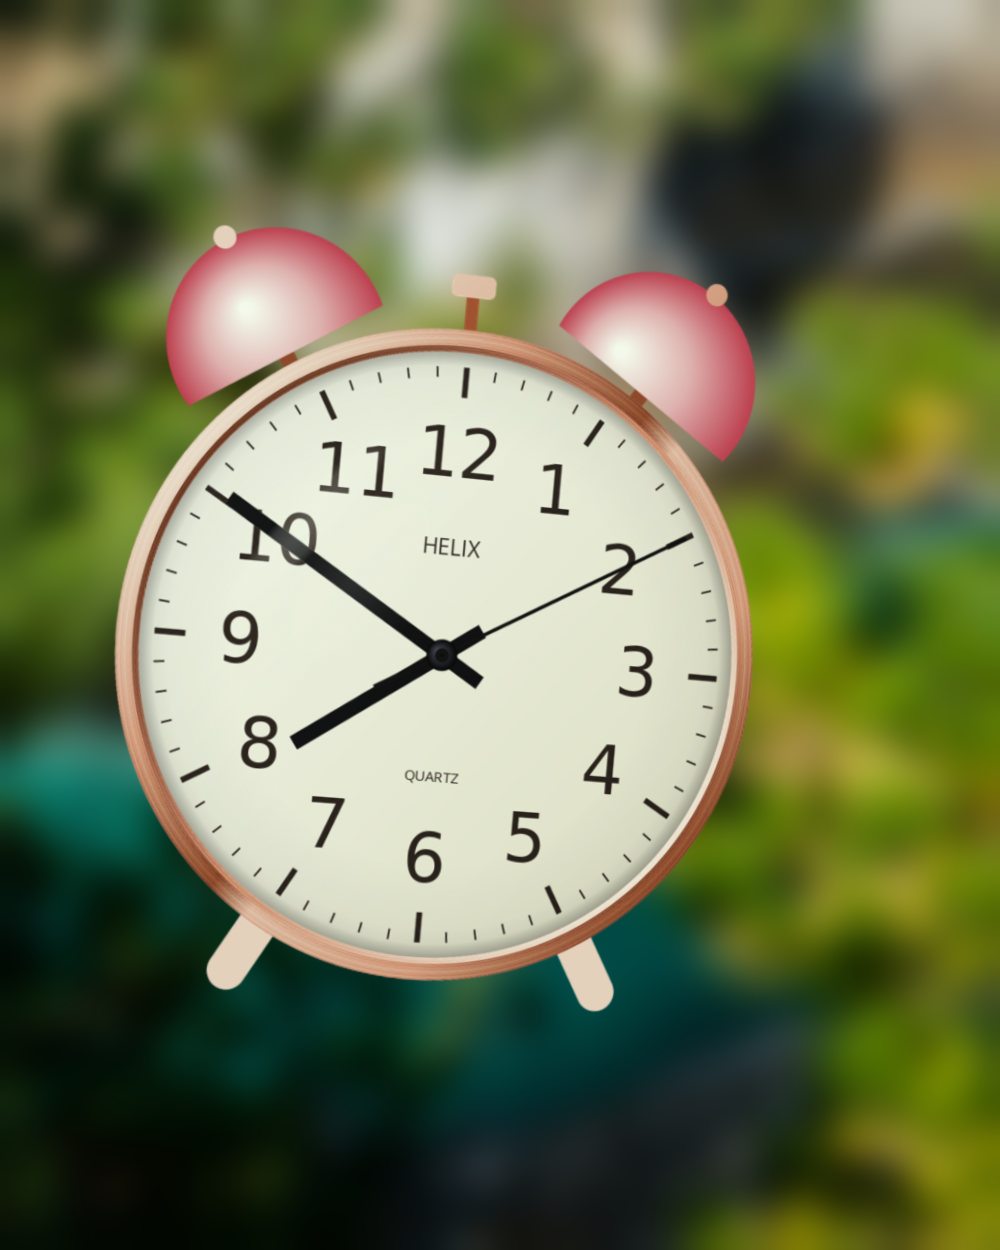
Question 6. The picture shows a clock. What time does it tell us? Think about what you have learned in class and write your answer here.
7:50:10
